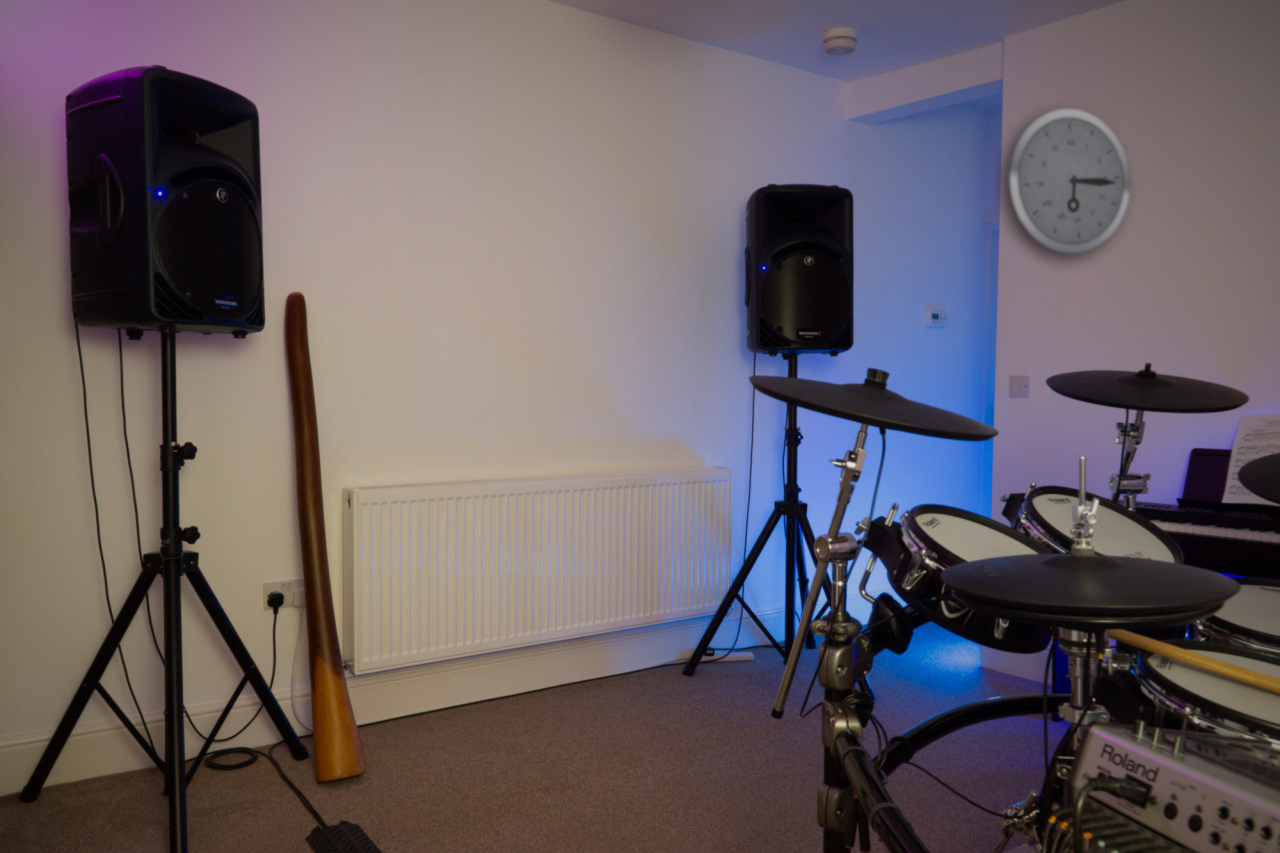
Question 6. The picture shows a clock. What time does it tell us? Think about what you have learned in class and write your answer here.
6:16
